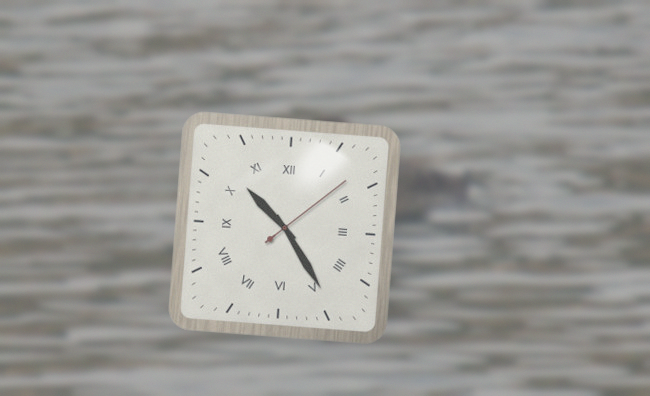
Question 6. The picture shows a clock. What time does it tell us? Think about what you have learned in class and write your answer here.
10:24:08
